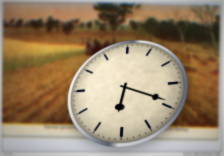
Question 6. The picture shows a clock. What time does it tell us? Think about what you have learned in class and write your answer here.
6:19
